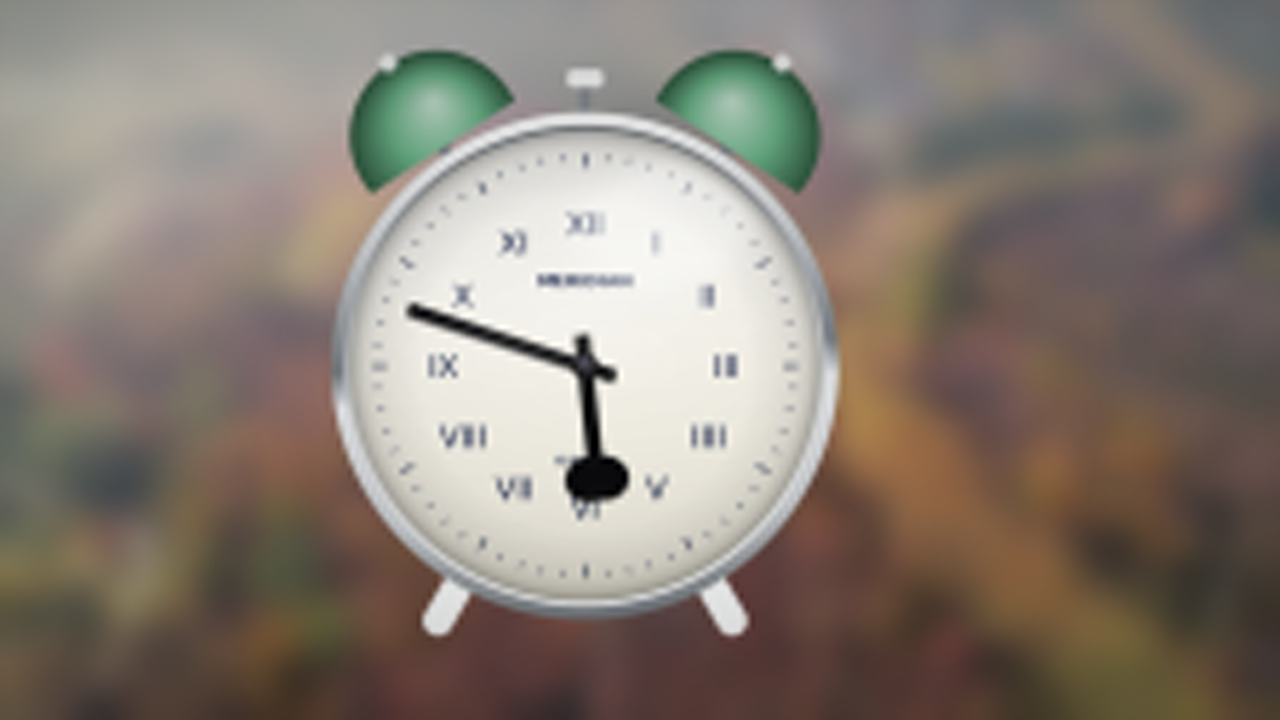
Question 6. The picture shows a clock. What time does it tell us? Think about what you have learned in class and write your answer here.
5:48
